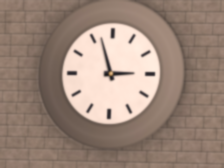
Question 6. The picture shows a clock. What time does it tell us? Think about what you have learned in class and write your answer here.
2:57
